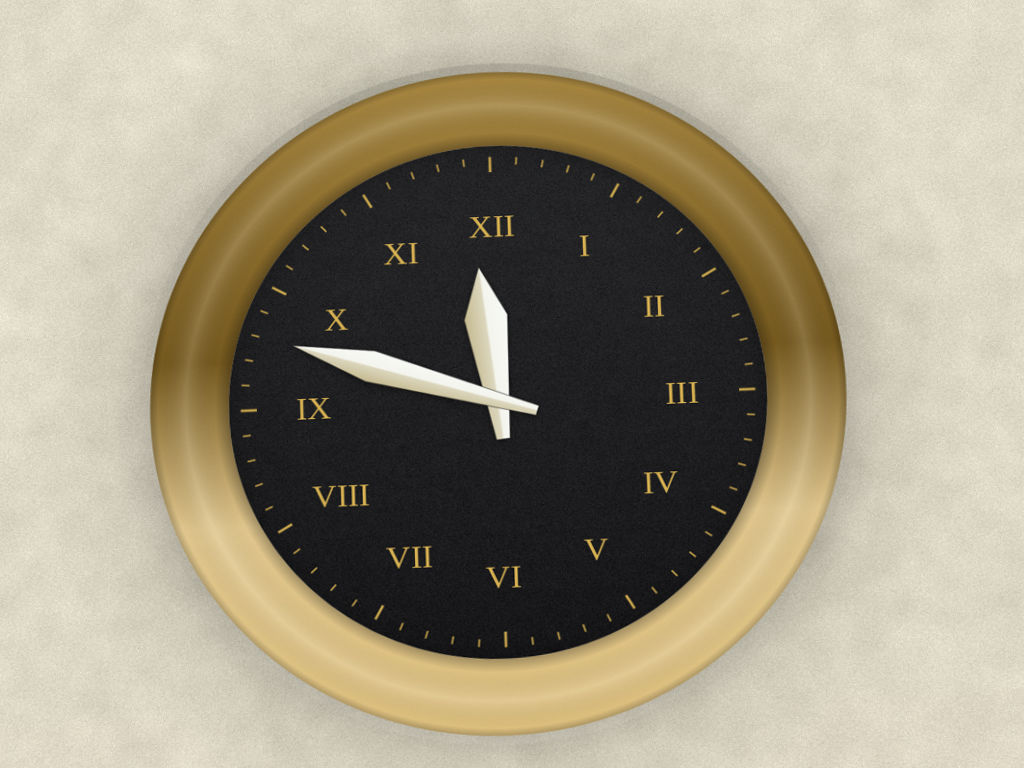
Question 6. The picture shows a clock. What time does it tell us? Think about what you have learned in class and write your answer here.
11:48
